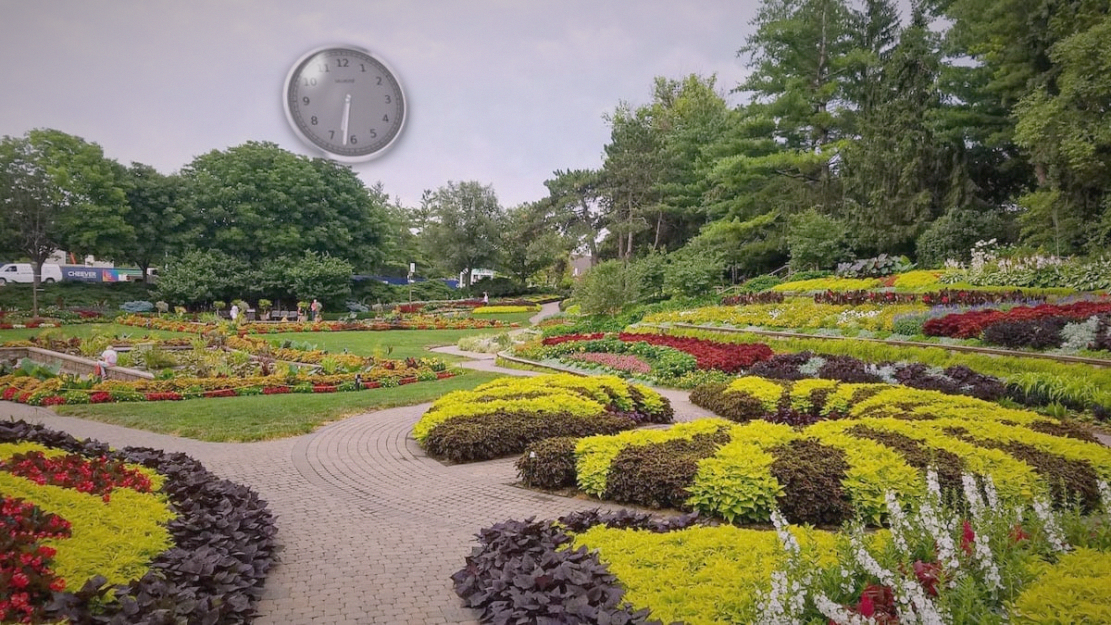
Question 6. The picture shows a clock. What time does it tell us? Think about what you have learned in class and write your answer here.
6:32
